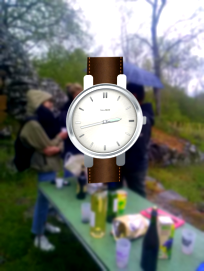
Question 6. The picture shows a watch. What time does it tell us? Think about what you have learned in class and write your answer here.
2:43
